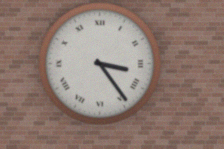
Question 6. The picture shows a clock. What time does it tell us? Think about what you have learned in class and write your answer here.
3:24
